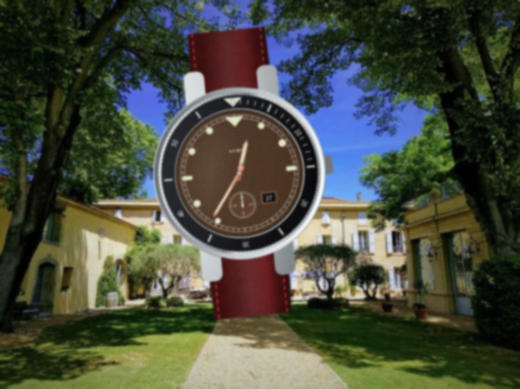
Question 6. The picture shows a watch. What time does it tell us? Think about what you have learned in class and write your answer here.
12:36
